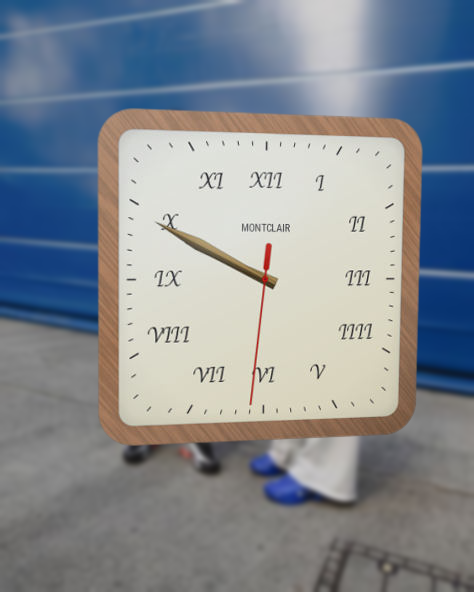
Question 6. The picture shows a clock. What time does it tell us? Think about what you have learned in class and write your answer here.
9:49:31
